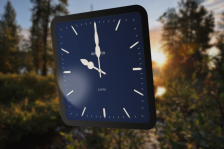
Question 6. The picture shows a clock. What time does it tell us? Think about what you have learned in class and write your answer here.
10:00
